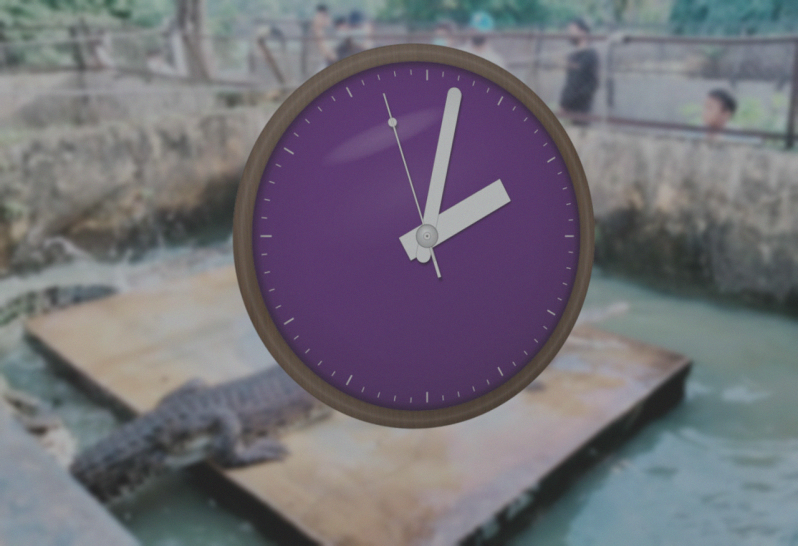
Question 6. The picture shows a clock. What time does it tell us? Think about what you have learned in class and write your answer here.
2:01:57
